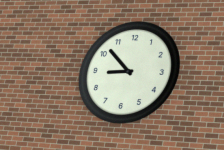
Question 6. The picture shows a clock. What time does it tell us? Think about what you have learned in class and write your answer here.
8:52
